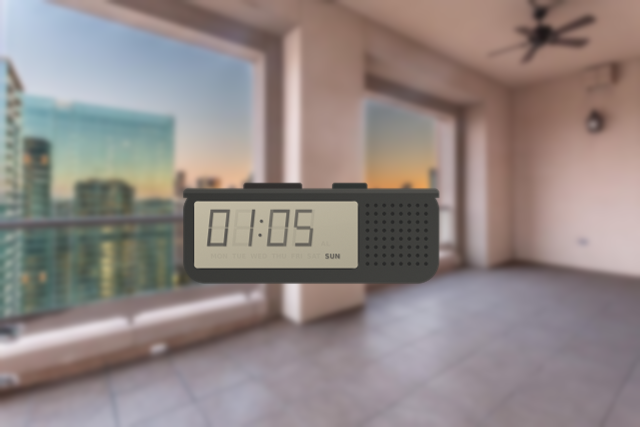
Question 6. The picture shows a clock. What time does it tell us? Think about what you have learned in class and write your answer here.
1:05
